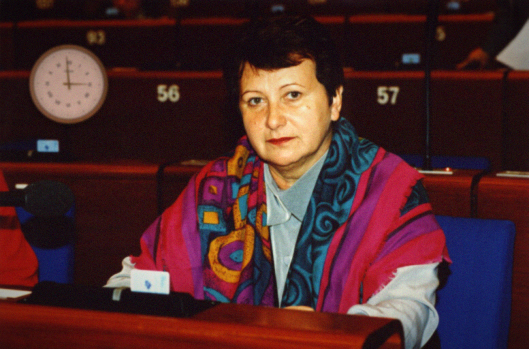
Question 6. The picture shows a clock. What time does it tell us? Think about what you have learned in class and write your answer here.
2:59
